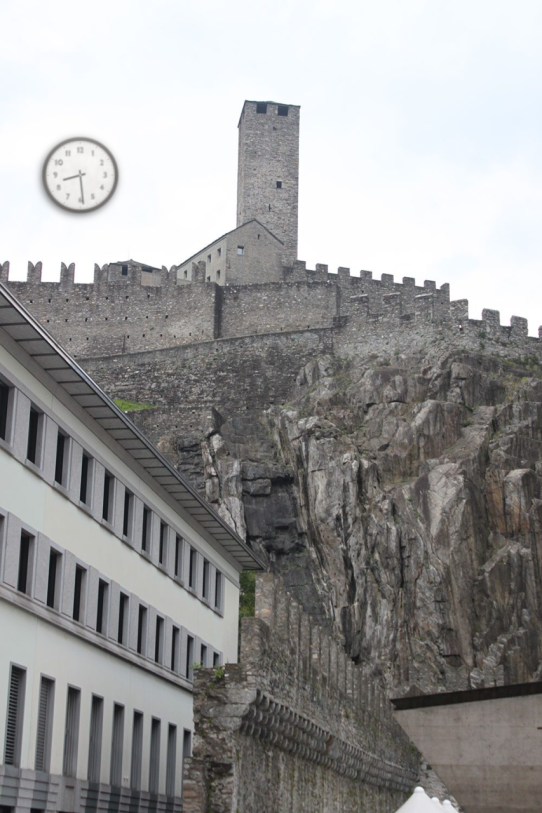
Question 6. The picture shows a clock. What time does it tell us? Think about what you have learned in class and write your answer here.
8:29
